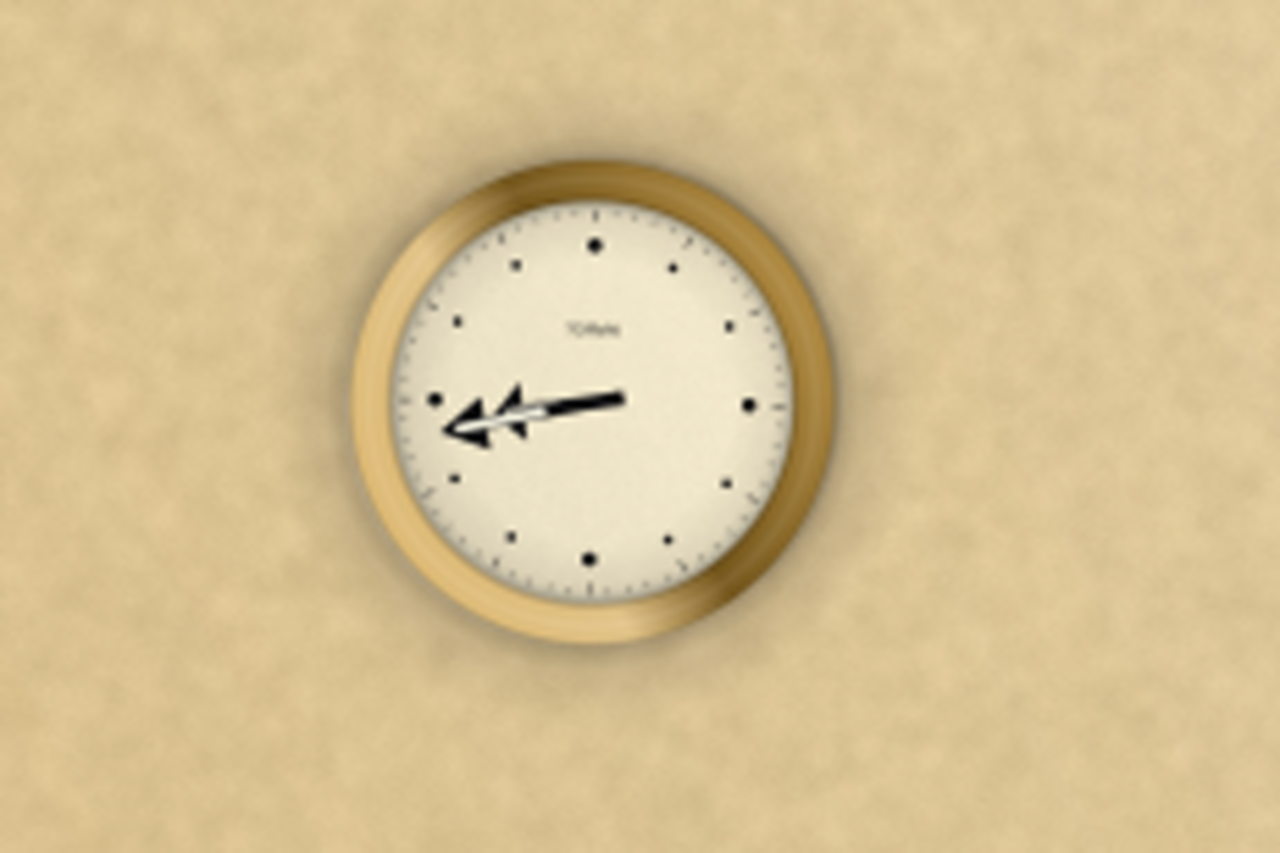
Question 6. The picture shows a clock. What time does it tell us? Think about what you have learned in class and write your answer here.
8:43
